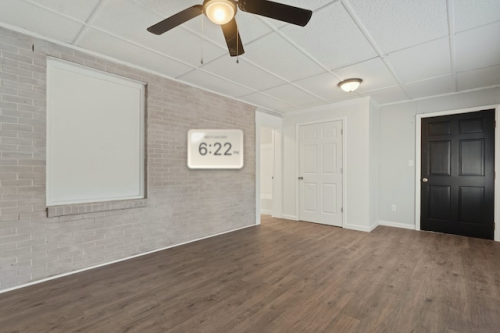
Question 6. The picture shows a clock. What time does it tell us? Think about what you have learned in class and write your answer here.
6:22
